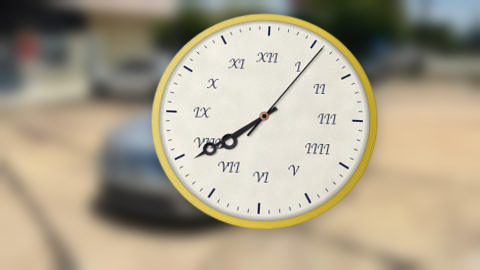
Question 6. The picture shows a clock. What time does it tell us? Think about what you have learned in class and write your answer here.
7:39:06
